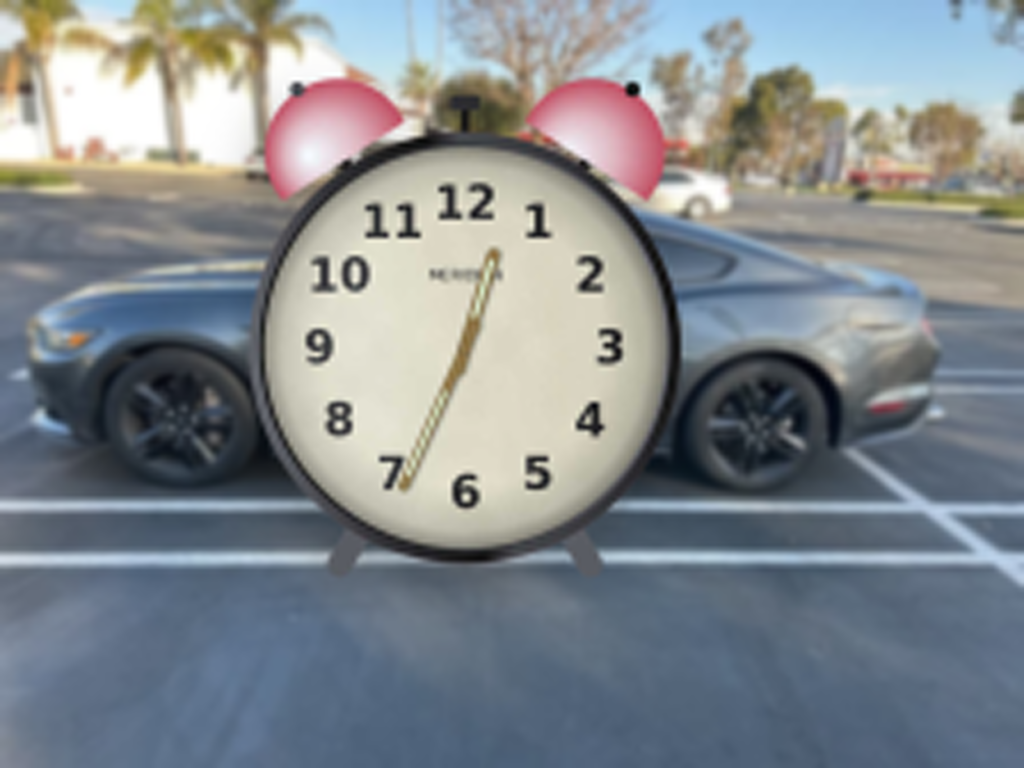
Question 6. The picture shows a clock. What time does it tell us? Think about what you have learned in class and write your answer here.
12:34
